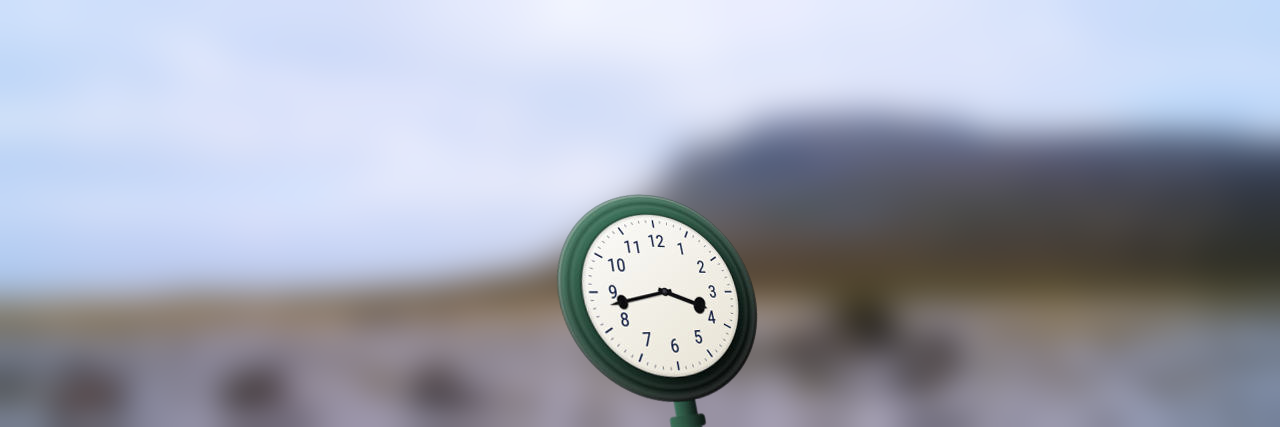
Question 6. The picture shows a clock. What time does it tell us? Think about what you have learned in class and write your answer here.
3:43
